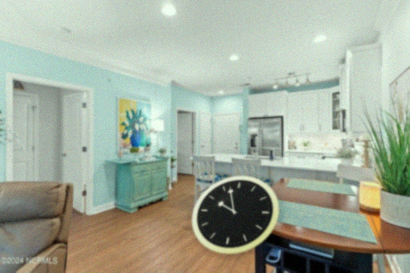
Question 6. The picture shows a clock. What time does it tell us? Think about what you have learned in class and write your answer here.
9:57
